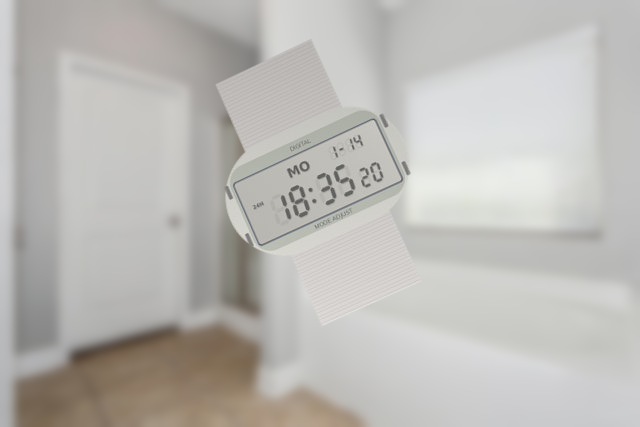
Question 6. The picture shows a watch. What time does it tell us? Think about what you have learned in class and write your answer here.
18:35:20
